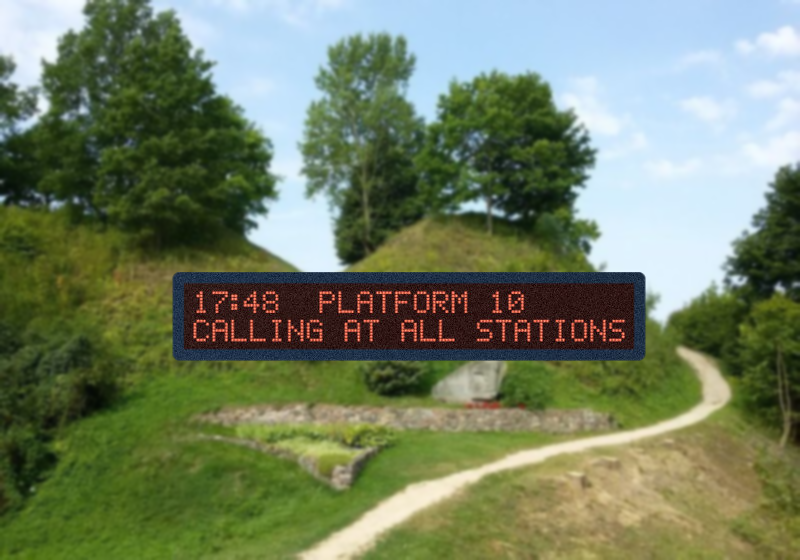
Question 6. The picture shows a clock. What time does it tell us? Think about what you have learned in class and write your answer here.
17:48
